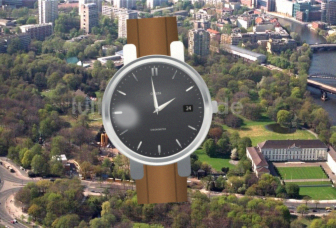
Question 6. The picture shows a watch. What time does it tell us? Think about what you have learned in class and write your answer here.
1:59
